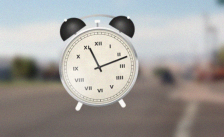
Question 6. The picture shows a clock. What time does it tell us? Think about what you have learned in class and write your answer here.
11:12
